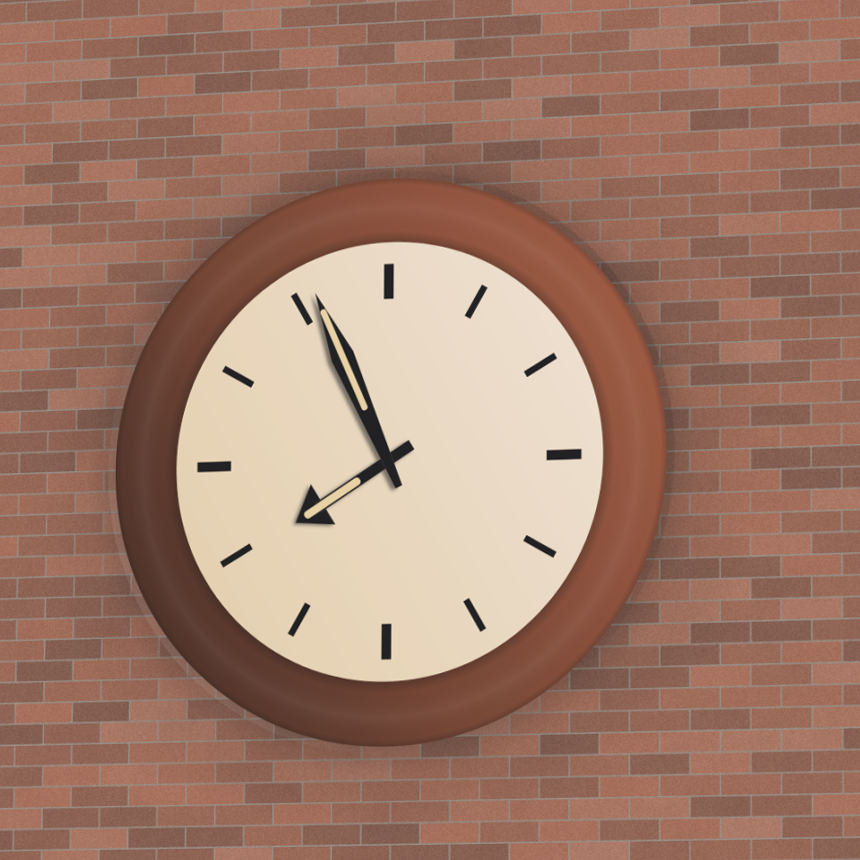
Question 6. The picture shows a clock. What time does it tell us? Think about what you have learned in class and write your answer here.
7:56
